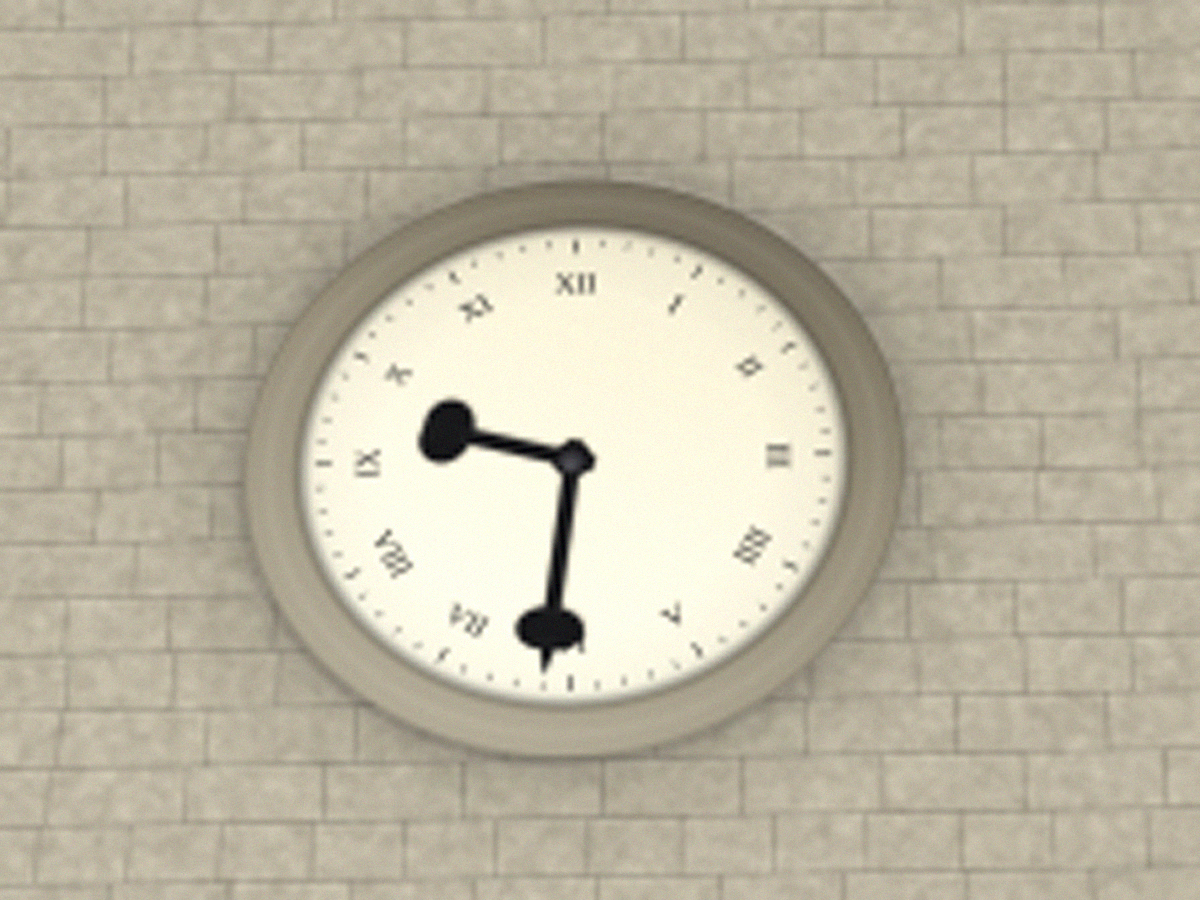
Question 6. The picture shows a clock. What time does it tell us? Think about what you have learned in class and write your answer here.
9:31
